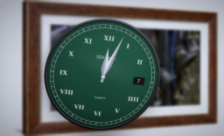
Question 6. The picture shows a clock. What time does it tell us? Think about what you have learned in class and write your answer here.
12:03
